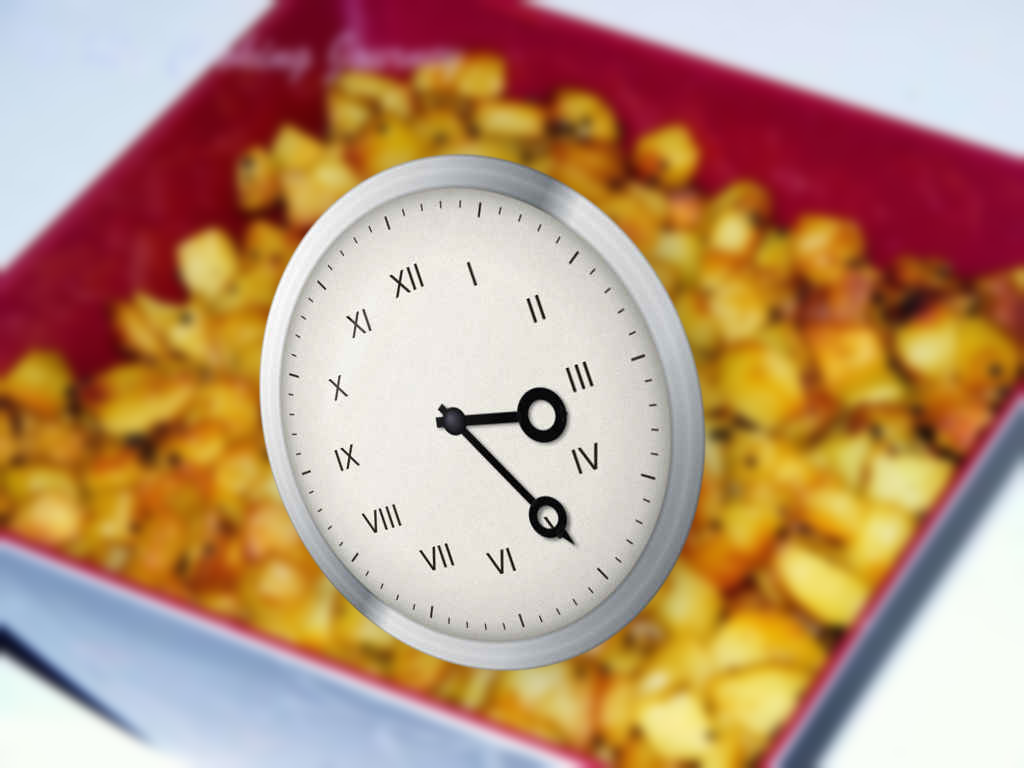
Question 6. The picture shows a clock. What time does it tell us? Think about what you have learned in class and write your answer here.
3:25
